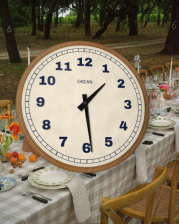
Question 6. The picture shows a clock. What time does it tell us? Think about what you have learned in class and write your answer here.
1:29
